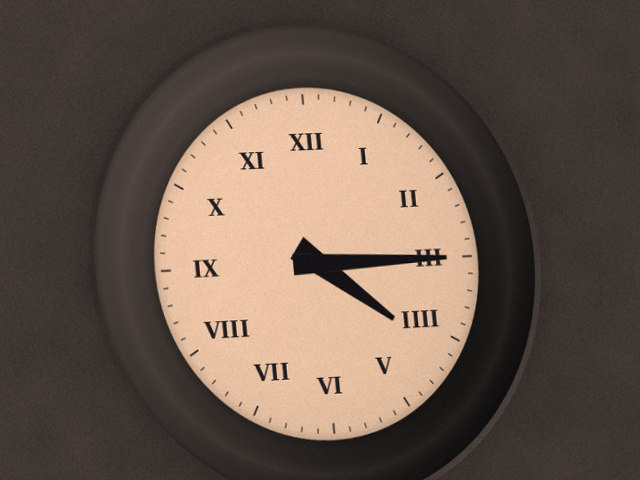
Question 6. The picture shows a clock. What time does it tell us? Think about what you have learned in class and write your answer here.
4:15
